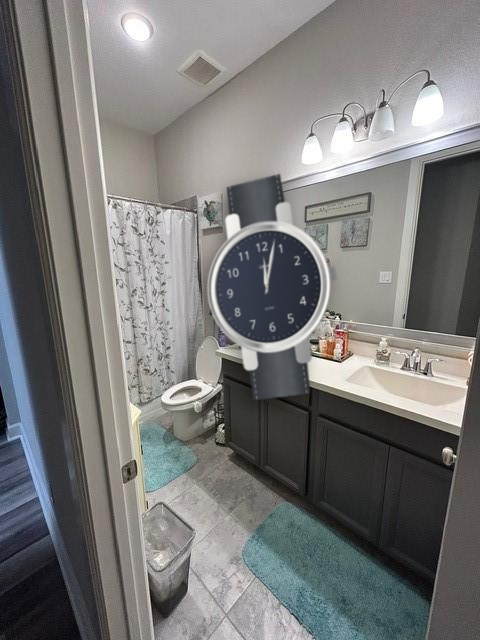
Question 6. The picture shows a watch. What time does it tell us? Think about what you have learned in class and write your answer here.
12:03
